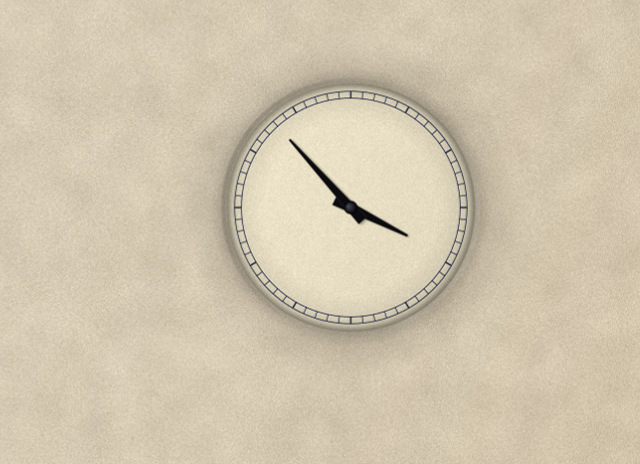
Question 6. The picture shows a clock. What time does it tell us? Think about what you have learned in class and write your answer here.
3:53
